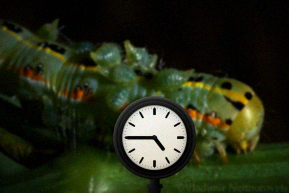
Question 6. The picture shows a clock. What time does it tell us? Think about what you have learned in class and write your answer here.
4:45
